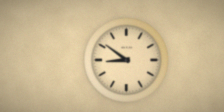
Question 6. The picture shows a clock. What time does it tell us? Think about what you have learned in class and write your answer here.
8:51
